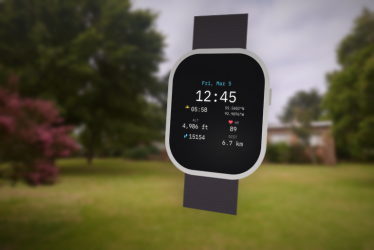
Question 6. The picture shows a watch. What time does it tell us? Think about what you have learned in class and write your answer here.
12:45
